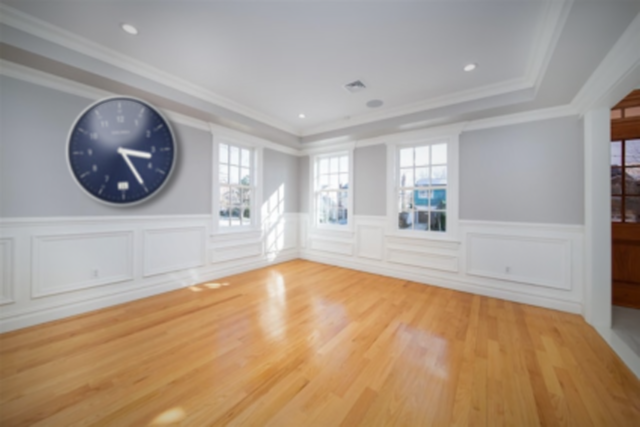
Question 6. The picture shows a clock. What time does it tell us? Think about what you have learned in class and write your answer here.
3:25
